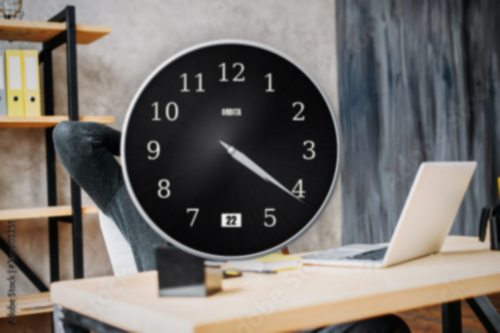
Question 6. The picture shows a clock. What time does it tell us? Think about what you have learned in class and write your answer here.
4:21
